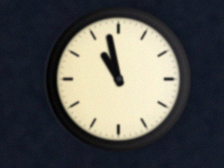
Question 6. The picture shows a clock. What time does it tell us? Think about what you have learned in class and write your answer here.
10:58
